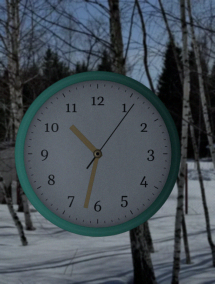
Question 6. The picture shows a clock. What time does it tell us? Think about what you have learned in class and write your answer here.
10:32:06
